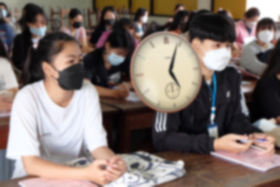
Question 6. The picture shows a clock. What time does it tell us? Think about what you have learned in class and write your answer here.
5:04
